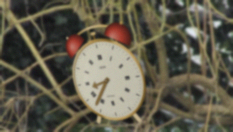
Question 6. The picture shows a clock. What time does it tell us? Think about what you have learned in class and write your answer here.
8:37
